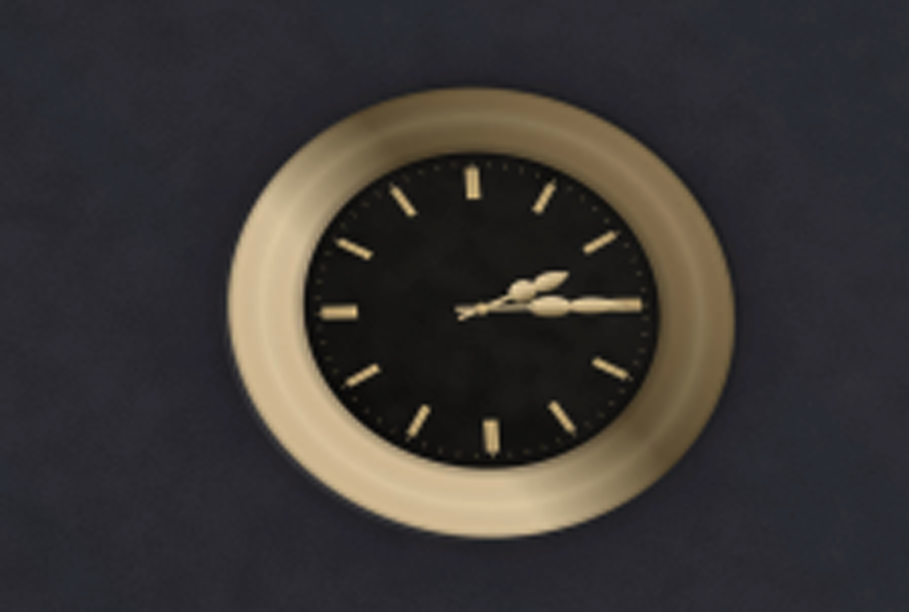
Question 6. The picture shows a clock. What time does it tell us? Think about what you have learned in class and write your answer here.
2:15
